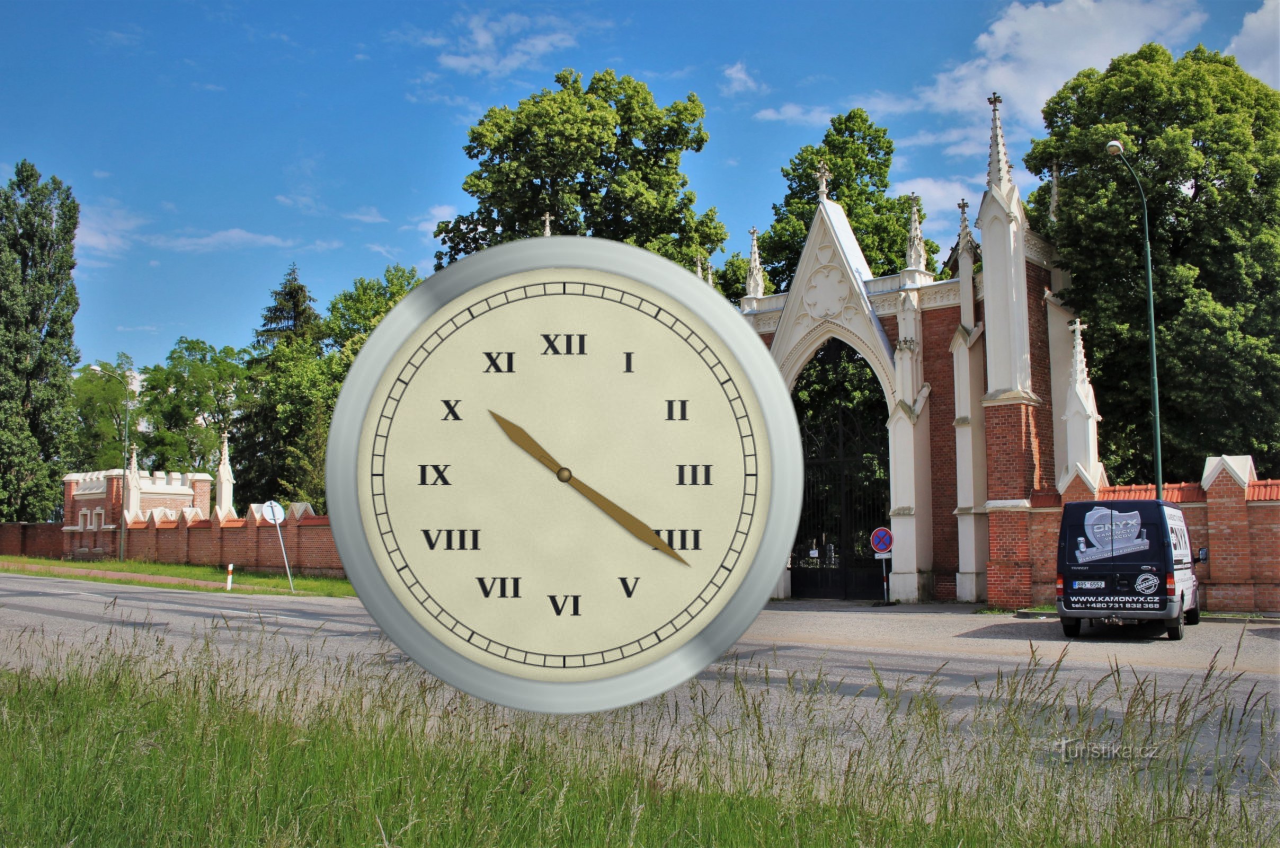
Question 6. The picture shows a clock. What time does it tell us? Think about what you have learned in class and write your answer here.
10:21
